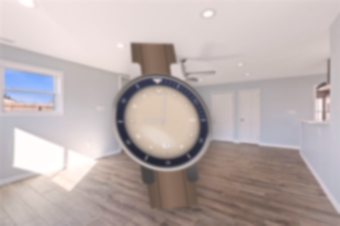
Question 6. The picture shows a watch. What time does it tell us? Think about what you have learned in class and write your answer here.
9:02
